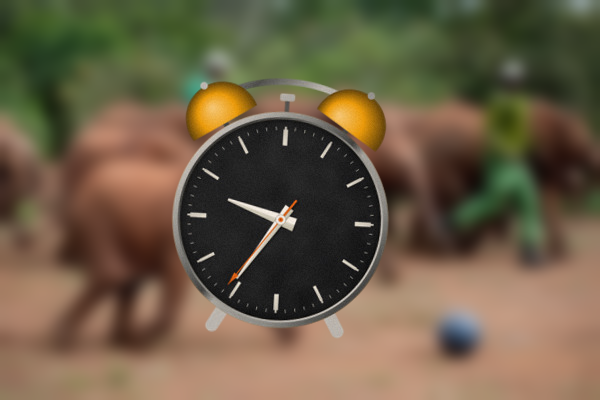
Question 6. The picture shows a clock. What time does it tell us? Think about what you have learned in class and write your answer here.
9:35:36
